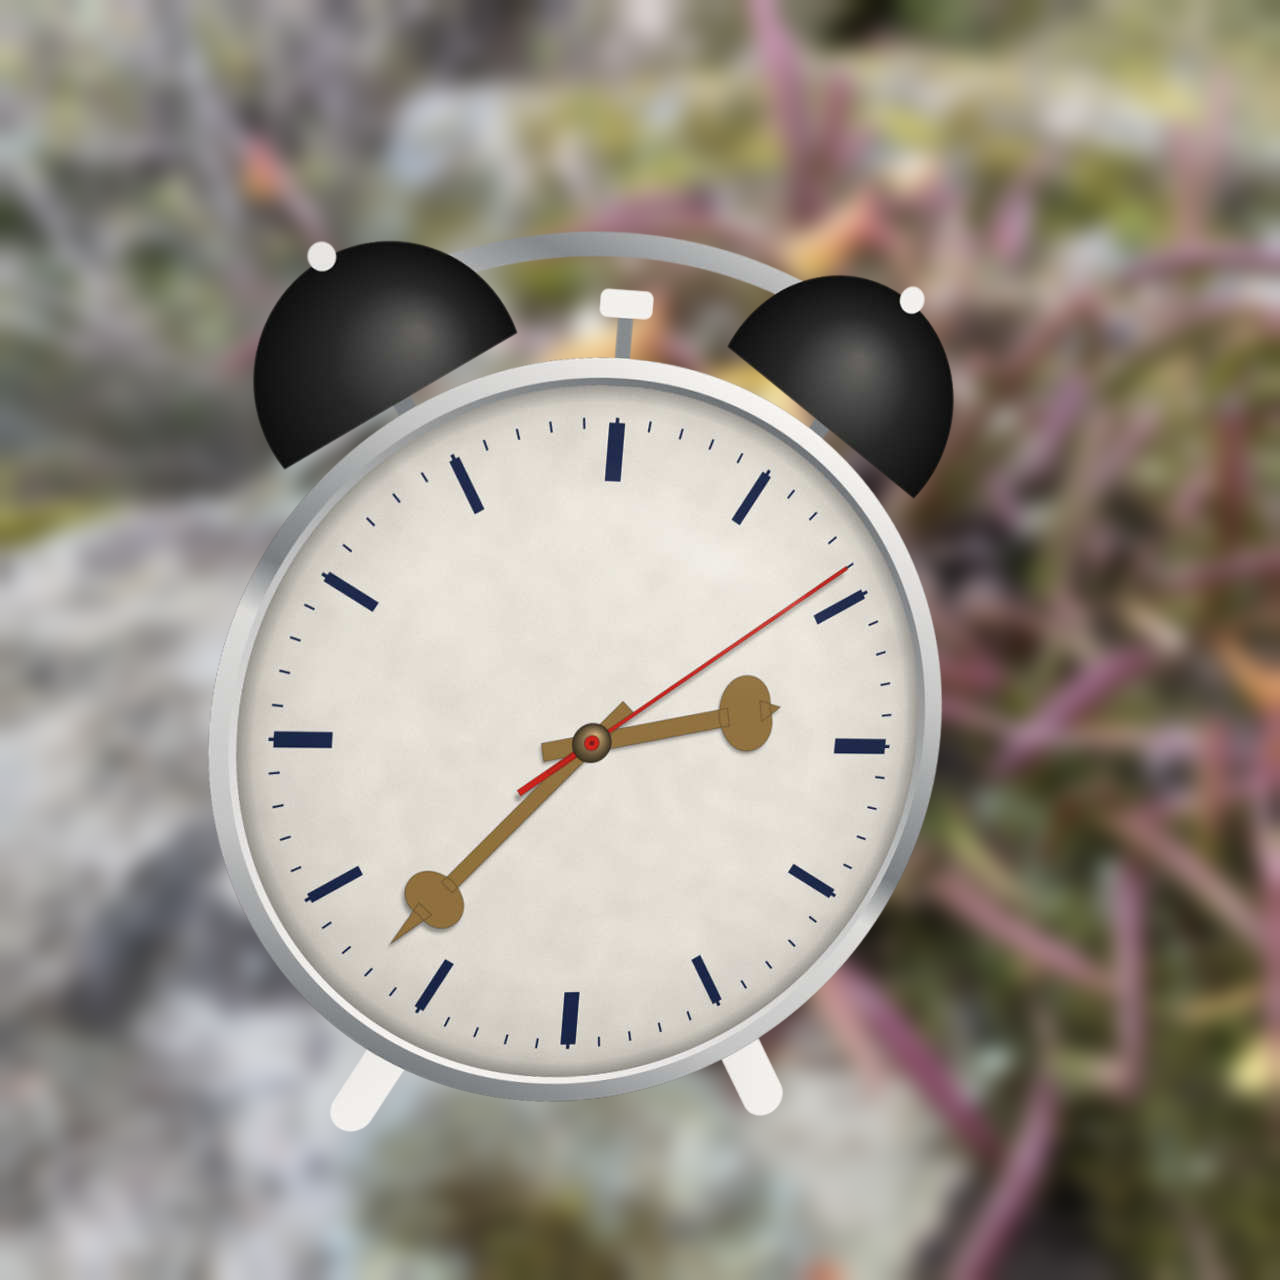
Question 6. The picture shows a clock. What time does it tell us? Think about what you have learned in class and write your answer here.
2:37:09
